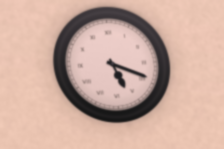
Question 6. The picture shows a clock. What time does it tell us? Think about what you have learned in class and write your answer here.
5:19
